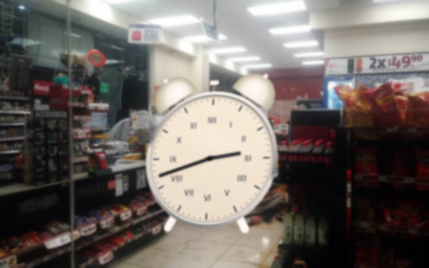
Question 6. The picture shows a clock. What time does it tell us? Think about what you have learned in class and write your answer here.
2:42
